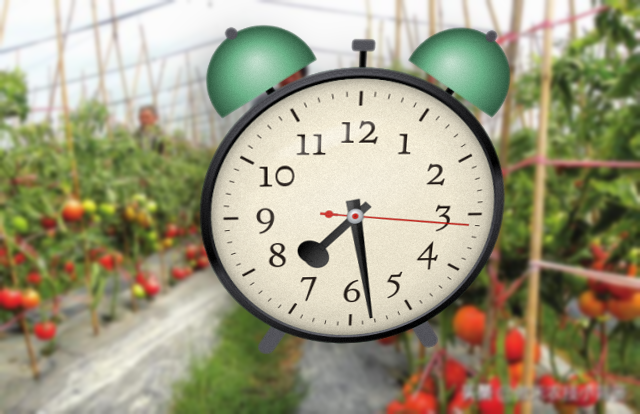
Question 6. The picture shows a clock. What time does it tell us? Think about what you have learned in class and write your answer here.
7:28:16
